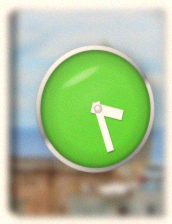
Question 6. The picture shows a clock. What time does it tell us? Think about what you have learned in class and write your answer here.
3:27
